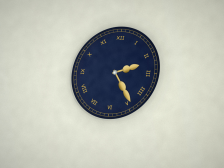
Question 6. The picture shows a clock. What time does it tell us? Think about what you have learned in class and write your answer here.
2:24
